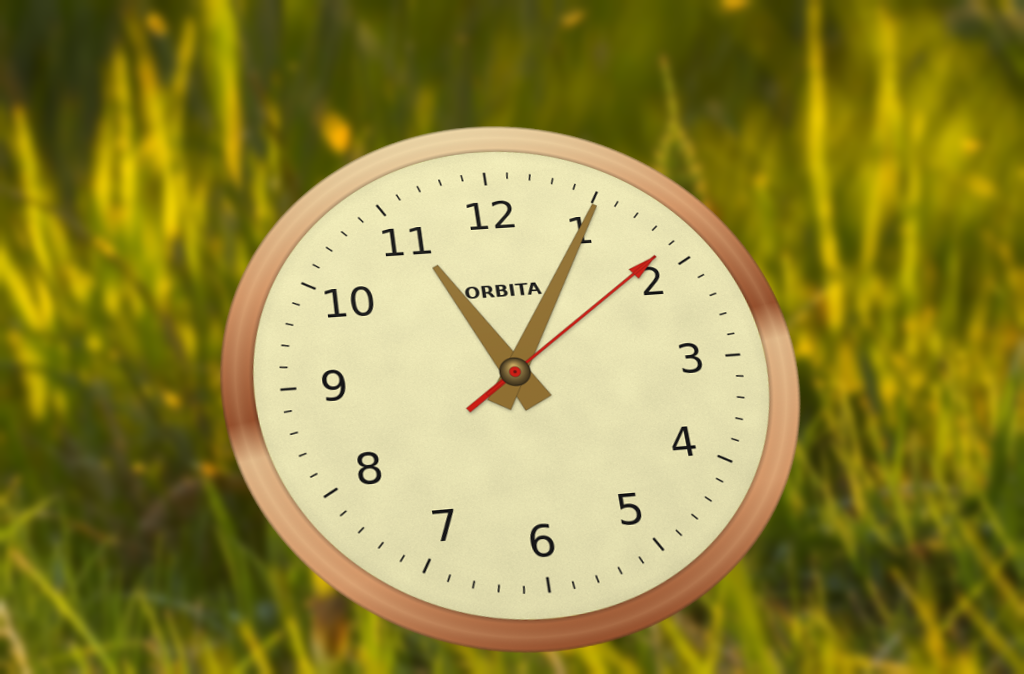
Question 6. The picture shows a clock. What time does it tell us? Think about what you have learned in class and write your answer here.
11:05:09
